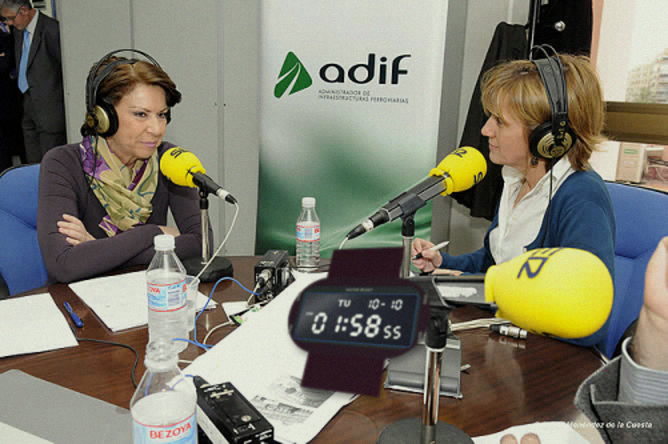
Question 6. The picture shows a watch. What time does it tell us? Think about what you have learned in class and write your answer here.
1:58:55
